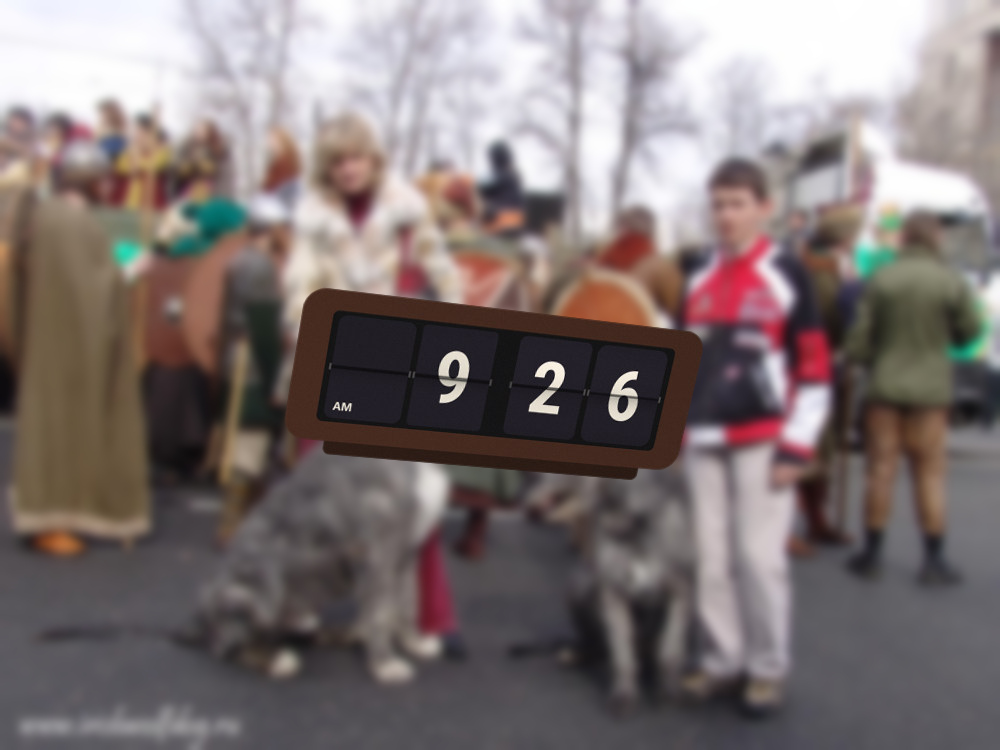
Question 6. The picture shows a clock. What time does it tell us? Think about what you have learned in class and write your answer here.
9:26
